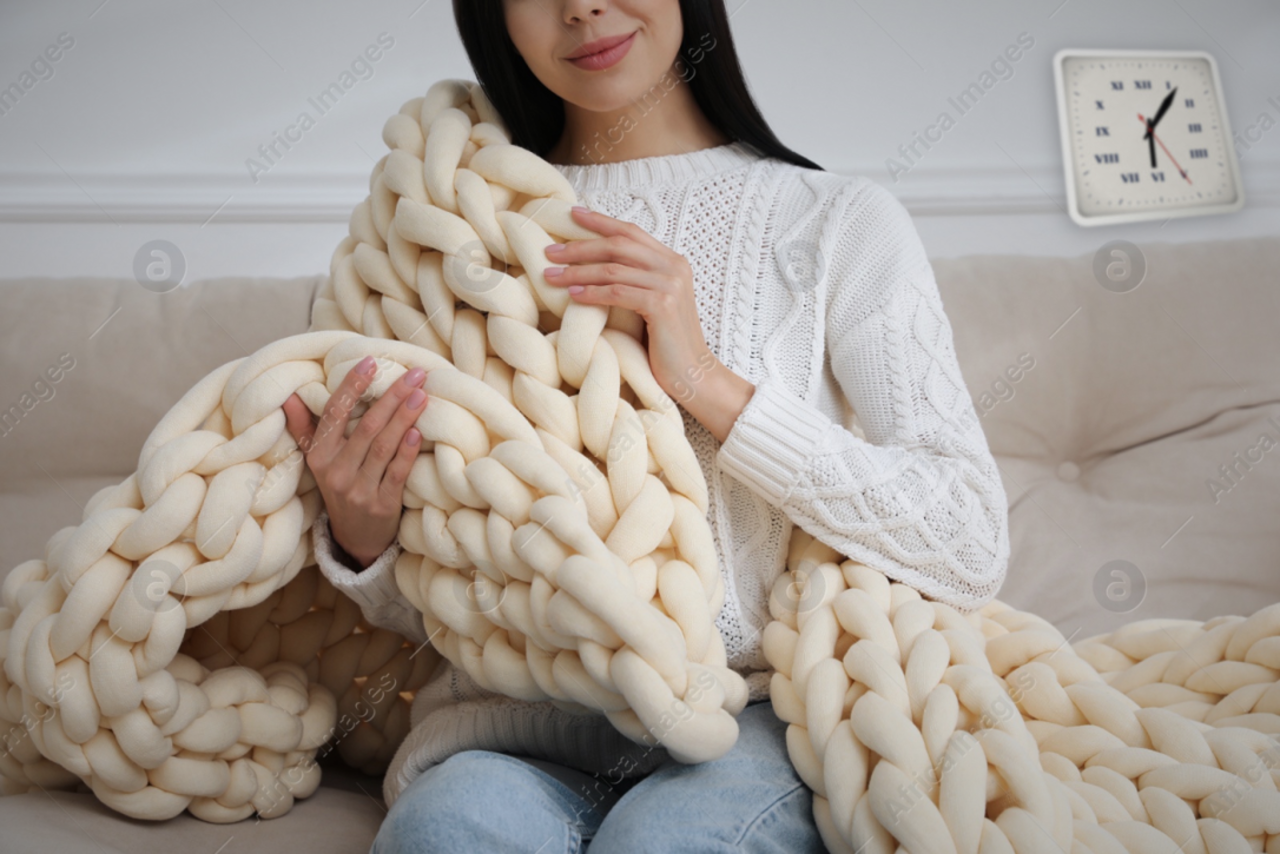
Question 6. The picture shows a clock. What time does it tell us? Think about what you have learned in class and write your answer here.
6:06:25
